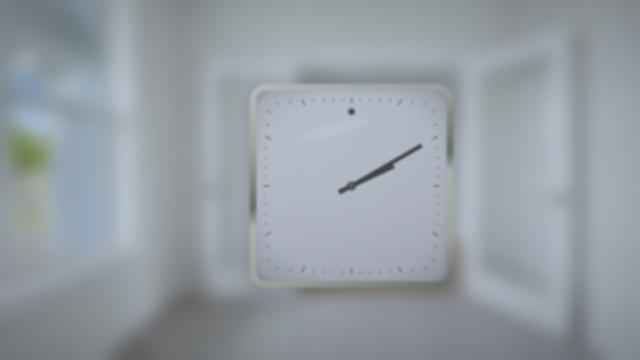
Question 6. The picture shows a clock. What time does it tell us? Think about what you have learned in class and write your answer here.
2:10
